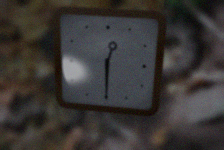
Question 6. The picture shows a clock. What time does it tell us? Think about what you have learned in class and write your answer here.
12:30
